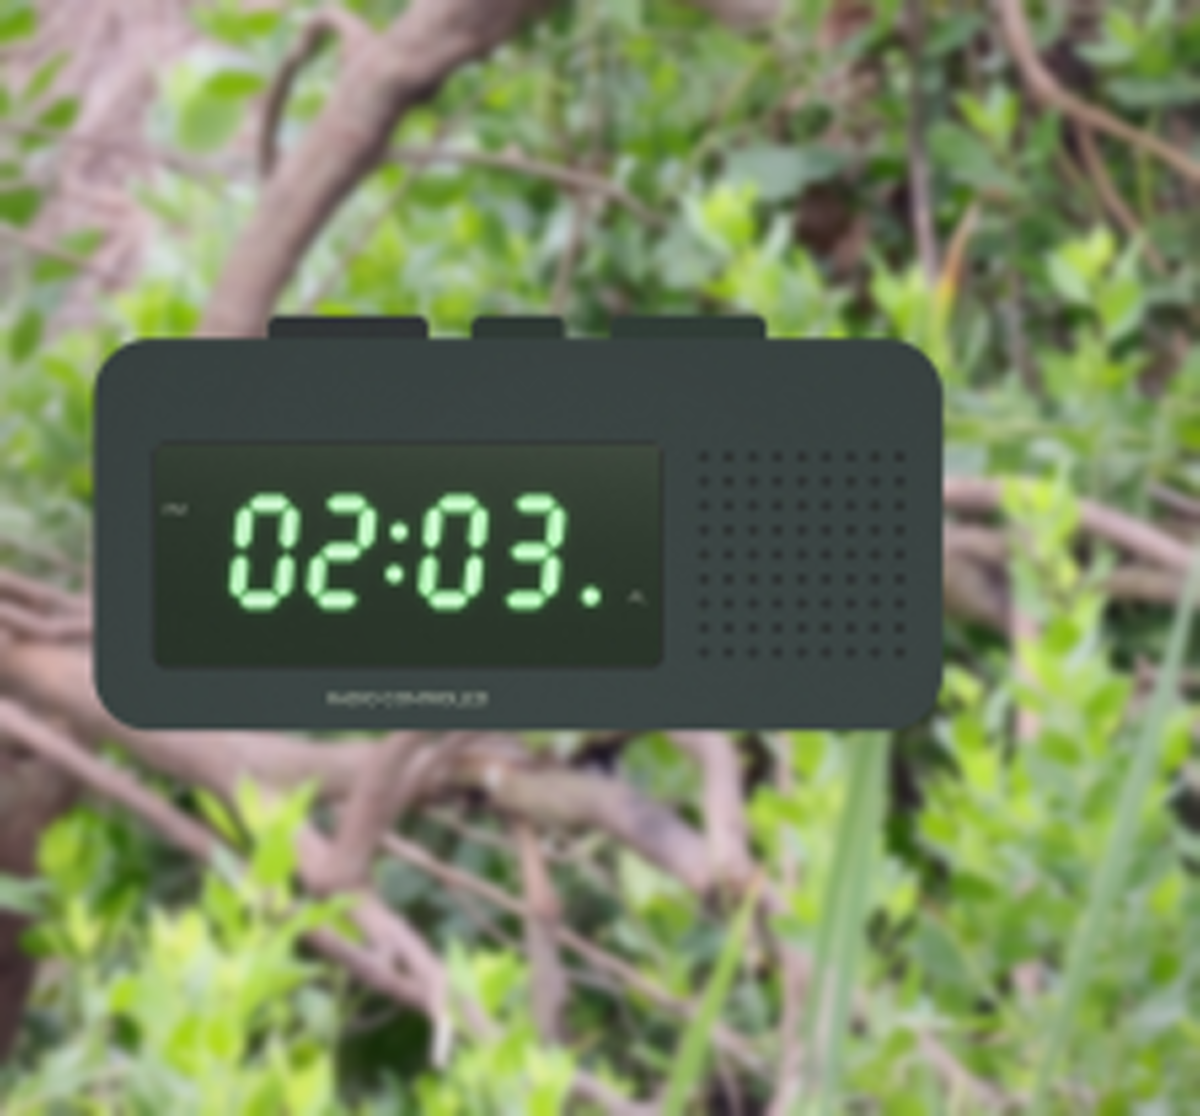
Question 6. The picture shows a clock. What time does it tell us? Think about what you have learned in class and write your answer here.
2:03
